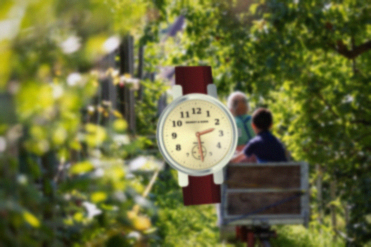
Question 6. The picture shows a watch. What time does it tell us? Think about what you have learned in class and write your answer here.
2:29
